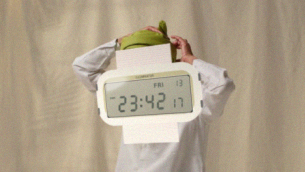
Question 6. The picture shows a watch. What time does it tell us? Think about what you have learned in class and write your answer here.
23:42:17
